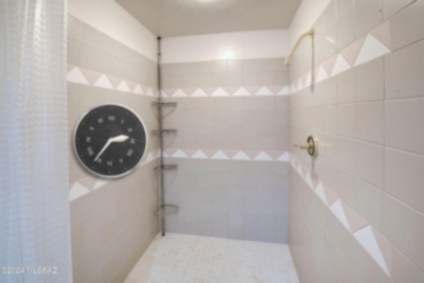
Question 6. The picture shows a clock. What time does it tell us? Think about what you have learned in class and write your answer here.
2:36
